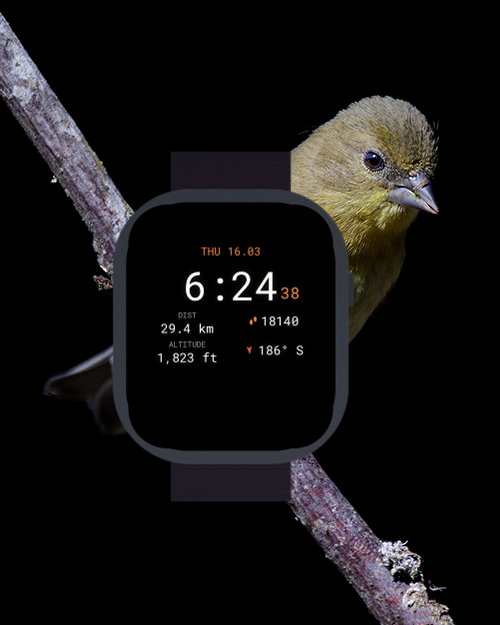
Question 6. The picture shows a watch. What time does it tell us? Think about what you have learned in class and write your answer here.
6:24:38
